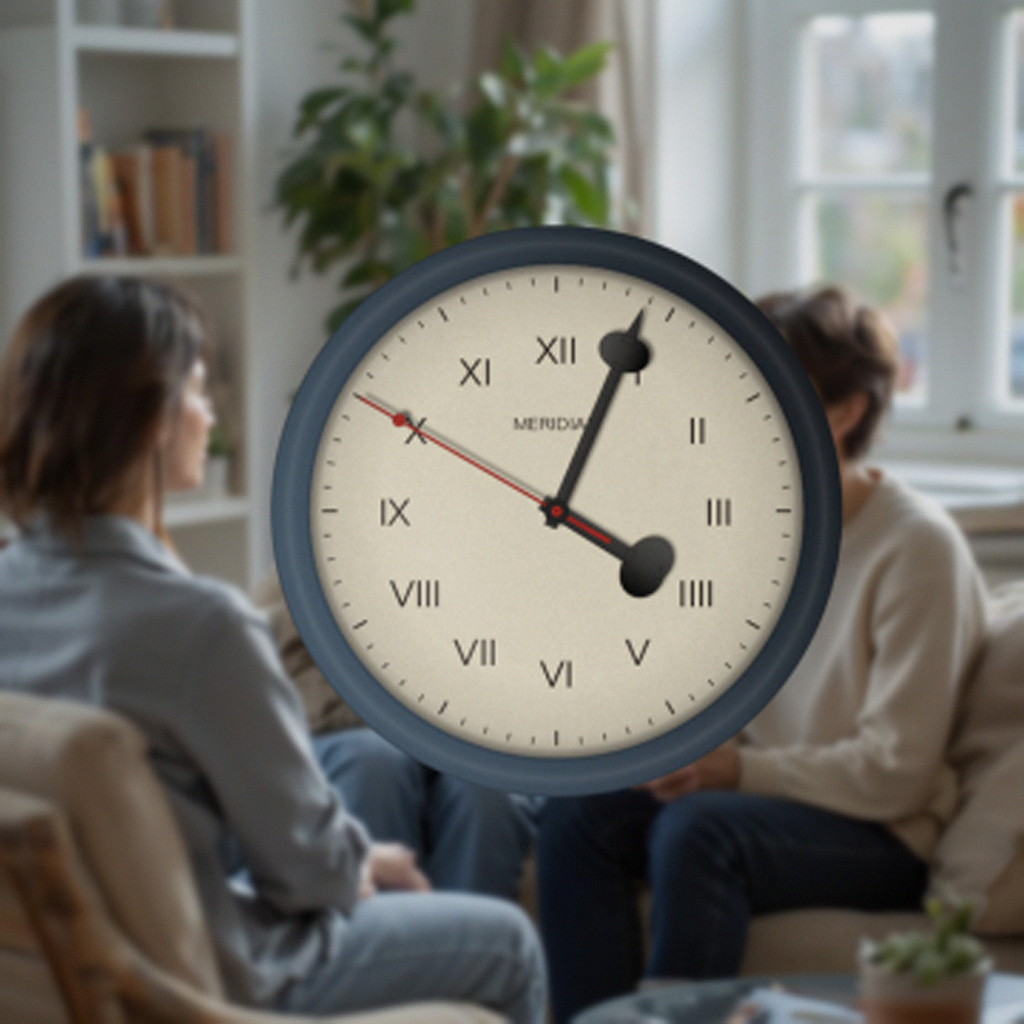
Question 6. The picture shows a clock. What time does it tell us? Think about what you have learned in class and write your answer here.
4:03:50
